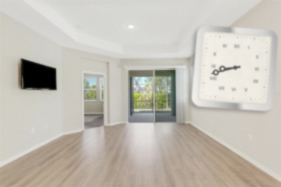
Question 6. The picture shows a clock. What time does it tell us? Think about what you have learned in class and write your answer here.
8:42
